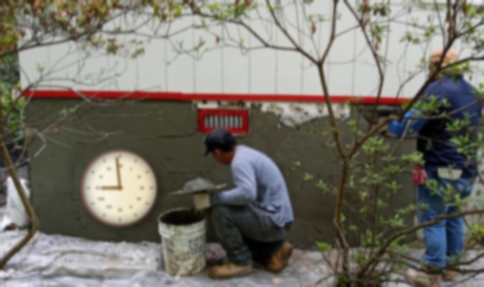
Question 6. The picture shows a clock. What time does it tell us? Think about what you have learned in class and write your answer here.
8:59
